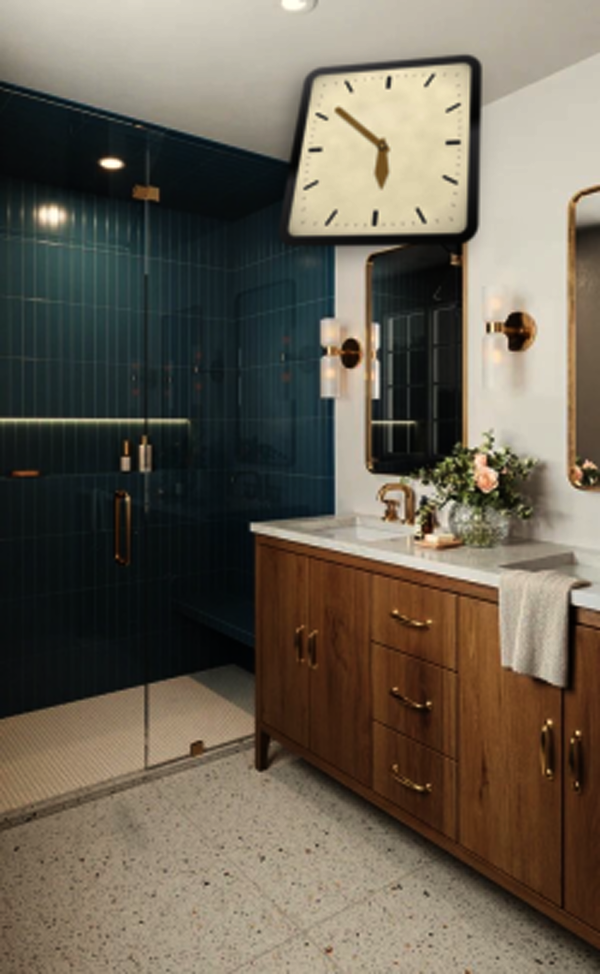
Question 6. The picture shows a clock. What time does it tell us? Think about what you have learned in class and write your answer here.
5:52
